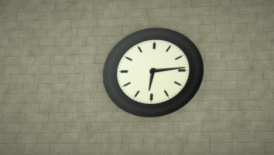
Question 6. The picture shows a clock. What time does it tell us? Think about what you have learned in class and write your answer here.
6:14
